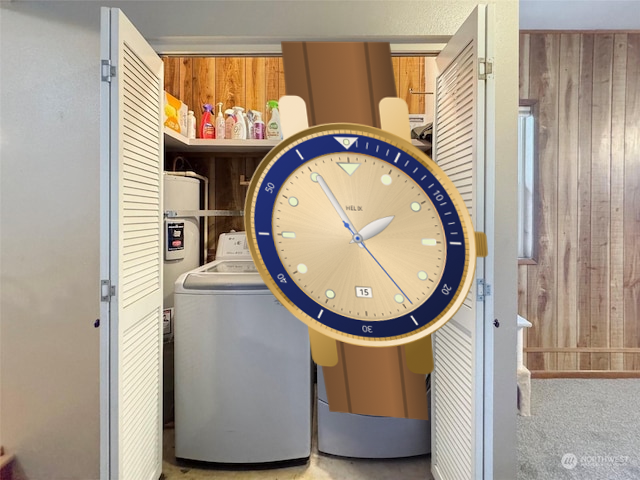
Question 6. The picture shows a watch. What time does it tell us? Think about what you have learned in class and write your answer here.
1:55:24
